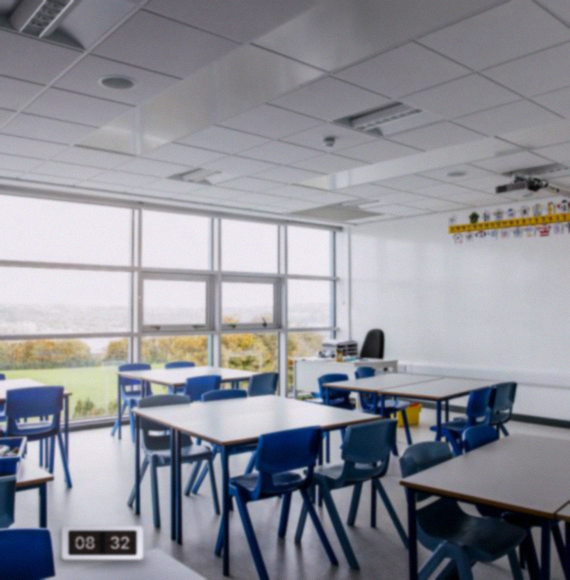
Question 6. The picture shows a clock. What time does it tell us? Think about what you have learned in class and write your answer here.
8:32
